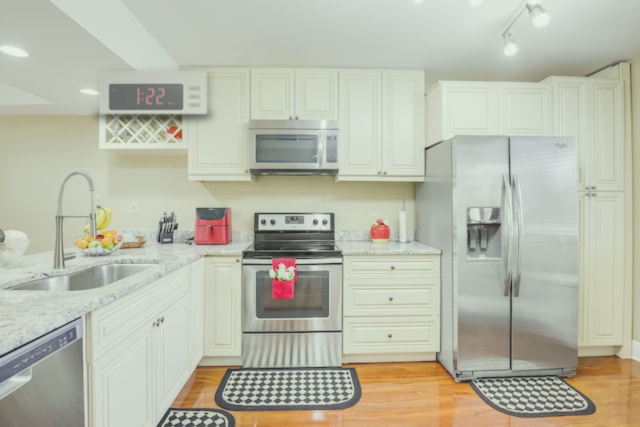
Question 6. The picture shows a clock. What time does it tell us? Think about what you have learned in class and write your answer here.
1:22
